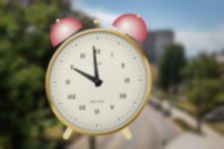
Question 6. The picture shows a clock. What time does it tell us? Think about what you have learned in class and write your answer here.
9:59
